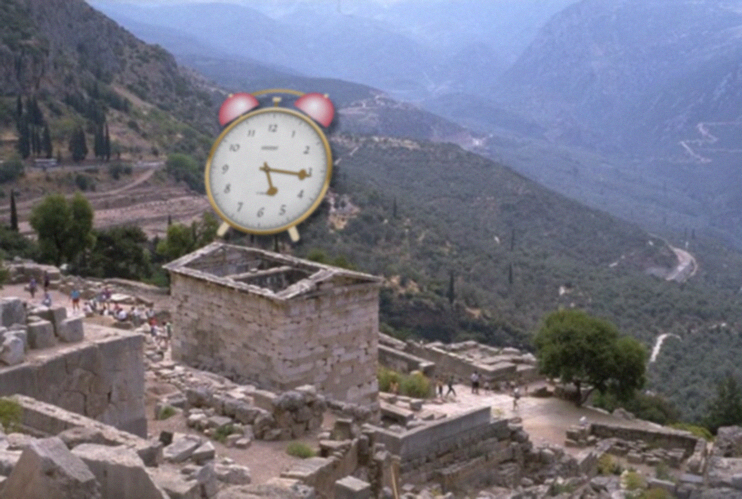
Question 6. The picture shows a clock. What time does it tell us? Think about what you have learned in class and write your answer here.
5:16
